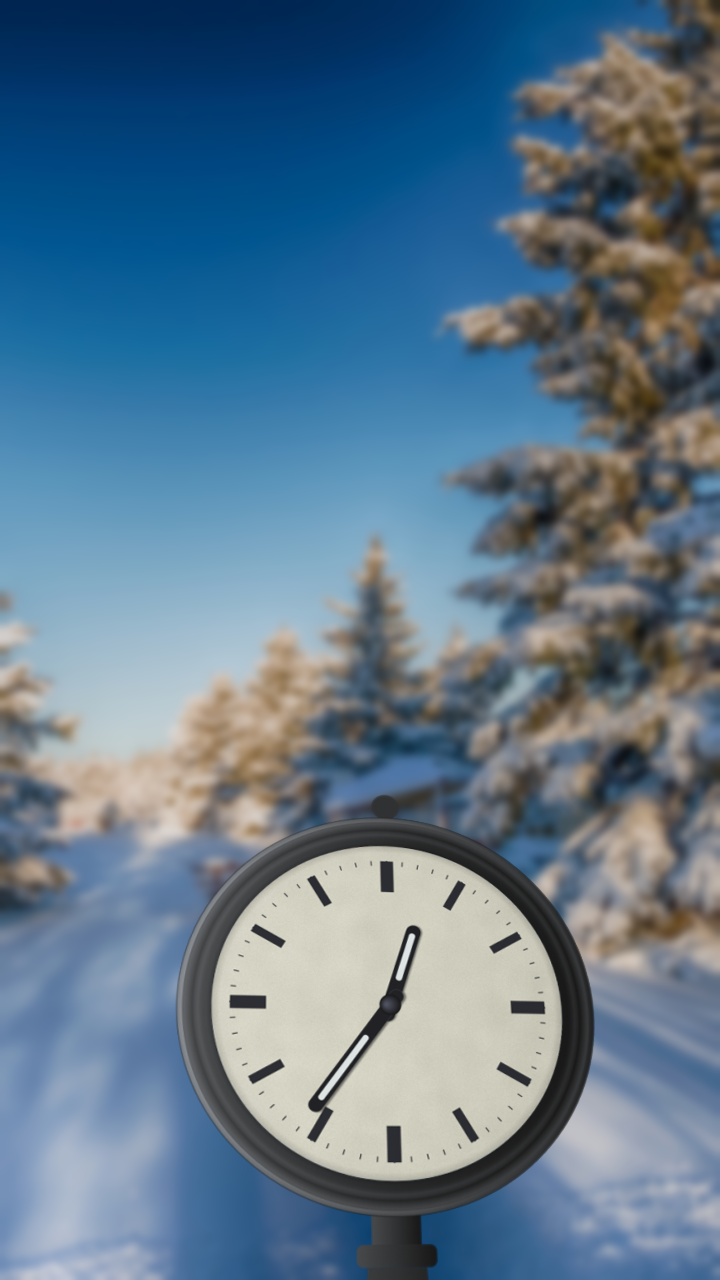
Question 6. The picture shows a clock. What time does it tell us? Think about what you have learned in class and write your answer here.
12:36
